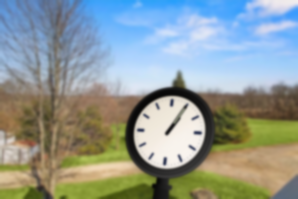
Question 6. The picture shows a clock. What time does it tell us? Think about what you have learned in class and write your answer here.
1:05
